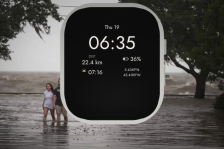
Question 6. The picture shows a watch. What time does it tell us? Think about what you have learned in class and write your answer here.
6:35
